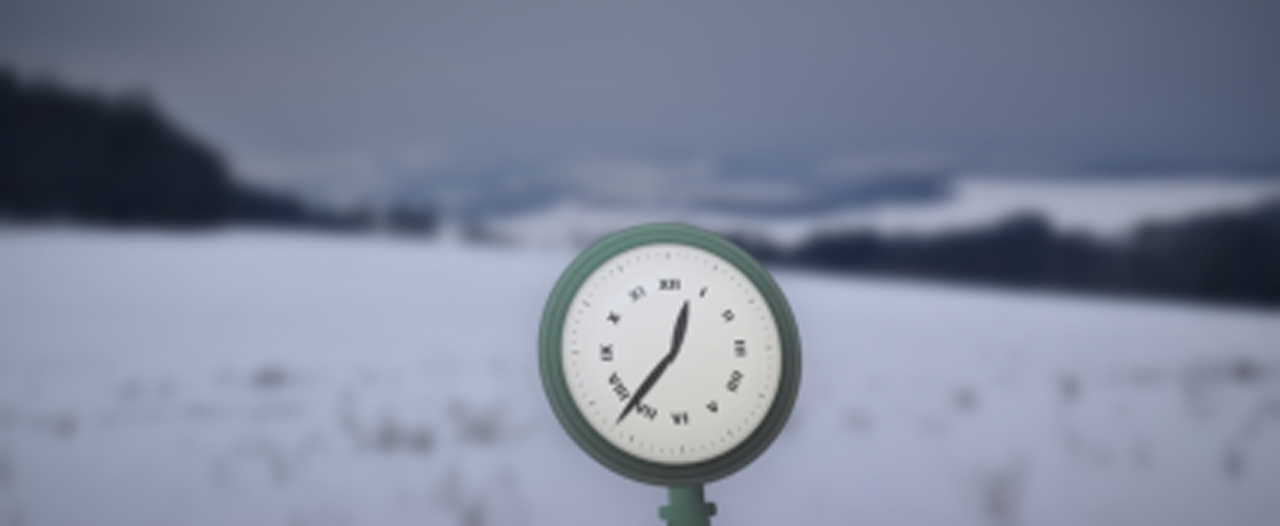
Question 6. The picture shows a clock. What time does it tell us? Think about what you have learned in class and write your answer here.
12:37
